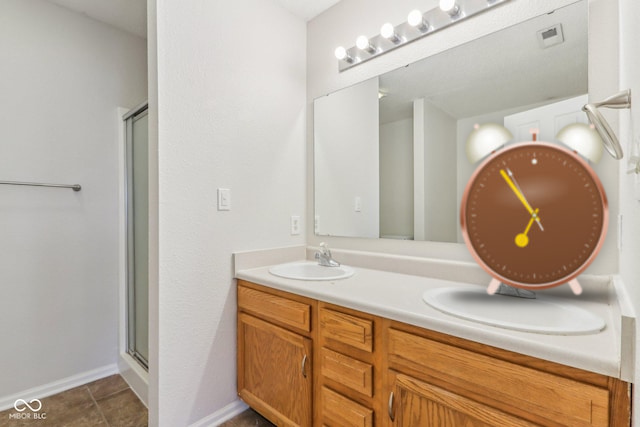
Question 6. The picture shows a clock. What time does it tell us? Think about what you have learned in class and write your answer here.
6:53:55
